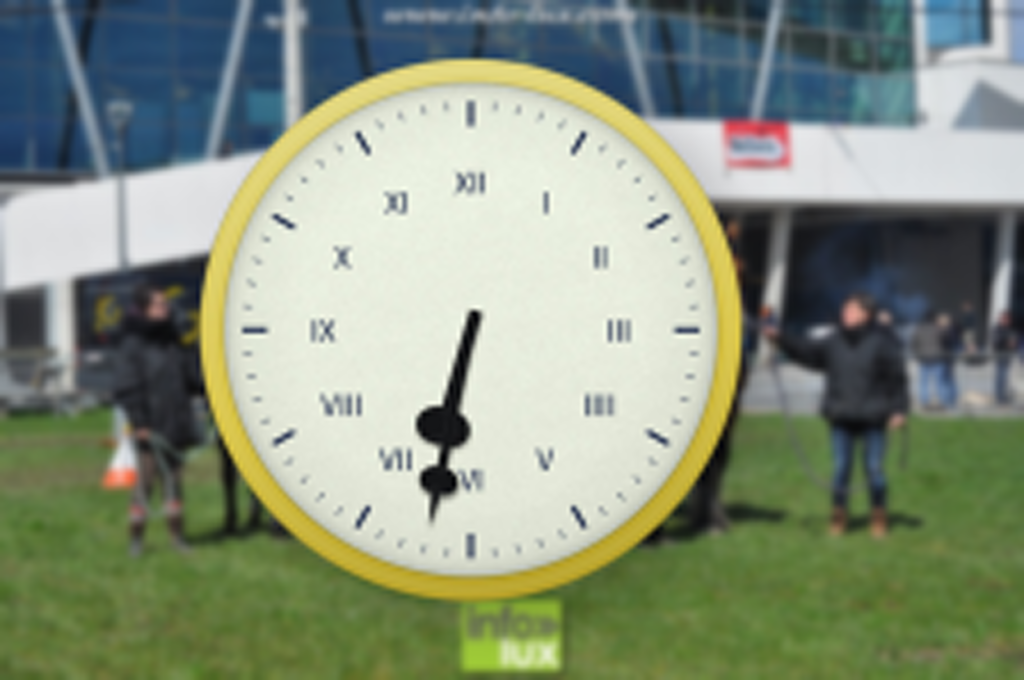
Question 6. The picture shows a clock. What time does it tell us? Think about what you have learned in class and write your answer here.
6:32
